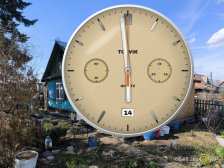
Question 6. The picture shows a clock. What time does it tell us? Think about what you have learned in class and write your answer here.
5:59
